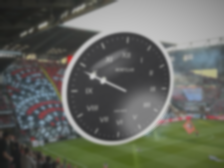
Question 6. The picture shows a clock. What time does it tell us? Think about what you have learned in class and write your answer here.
9:49
